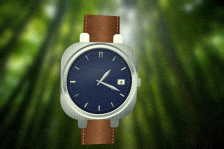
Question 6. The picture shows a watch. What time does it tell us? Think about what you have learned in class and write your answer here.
1:19
